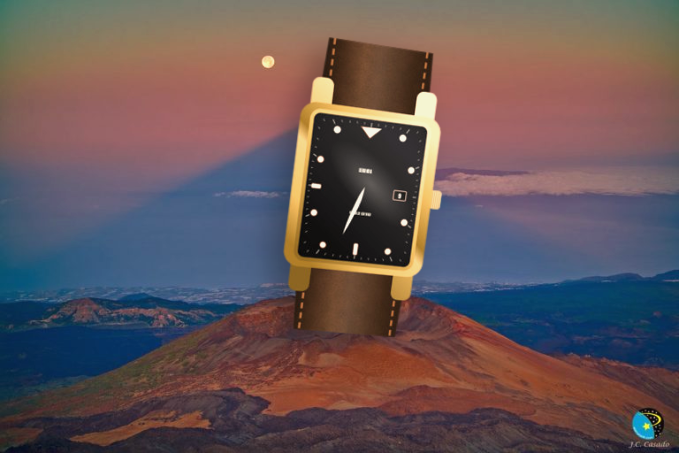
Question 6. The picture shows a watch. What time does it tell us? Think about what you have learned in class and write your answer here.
6:33
